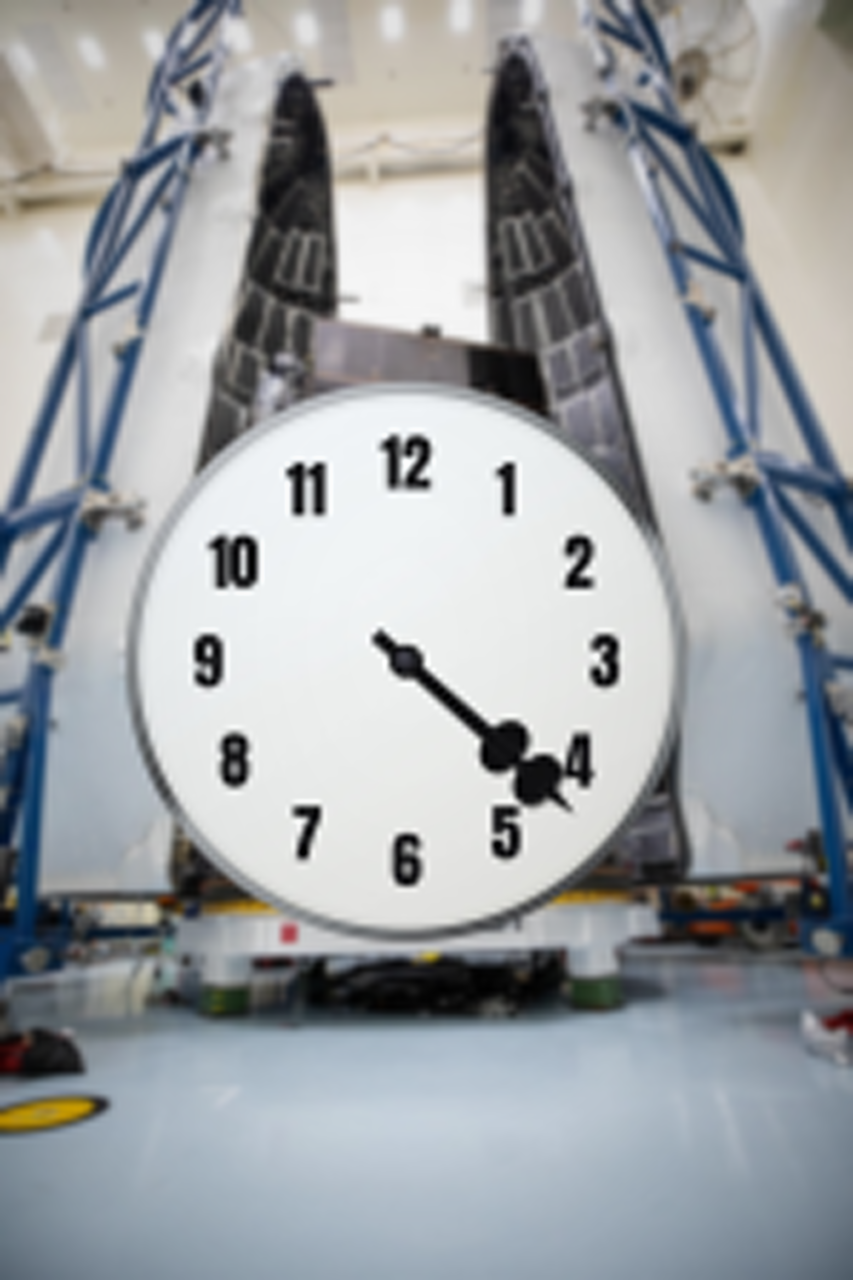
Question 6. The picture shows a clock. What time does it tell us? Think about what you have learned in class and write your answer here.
4:22
